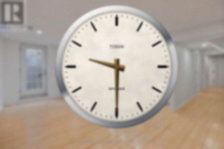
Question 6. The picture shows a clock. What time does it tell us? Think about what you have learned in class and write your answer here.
9:30
